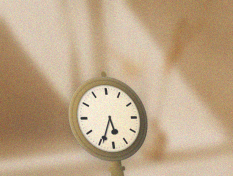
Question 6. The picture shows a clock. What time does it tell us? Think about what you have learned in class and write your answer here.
5:34
